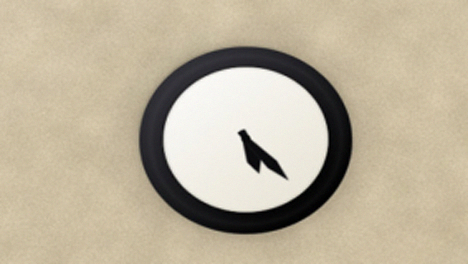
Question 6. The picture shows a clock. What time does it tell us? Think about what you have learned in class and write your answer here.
5:23
